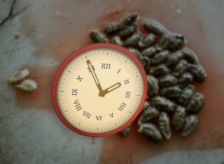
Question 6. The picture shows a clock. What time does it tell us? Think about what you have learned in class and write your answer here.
1:55
